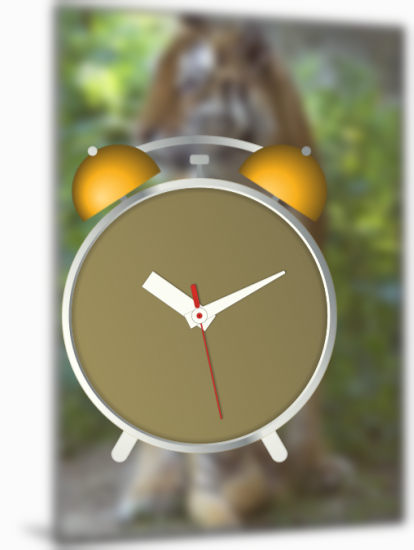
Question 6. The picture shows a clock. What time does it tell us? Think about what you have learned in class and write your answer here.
10:10:28
